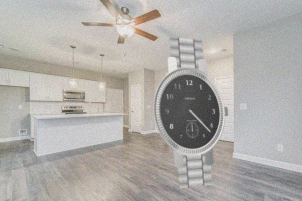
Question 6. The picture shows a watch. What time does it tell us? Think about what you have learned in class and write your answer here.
4:22
